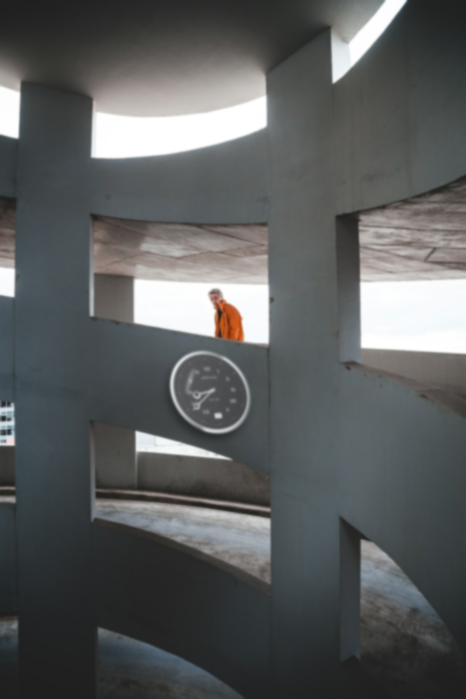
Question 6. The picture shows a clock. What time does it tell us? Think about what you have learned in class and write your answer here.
8:39
